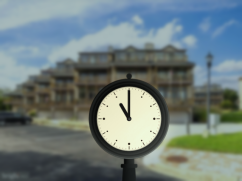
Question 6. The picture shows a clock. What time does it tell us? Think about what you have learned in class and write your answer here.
11:00
